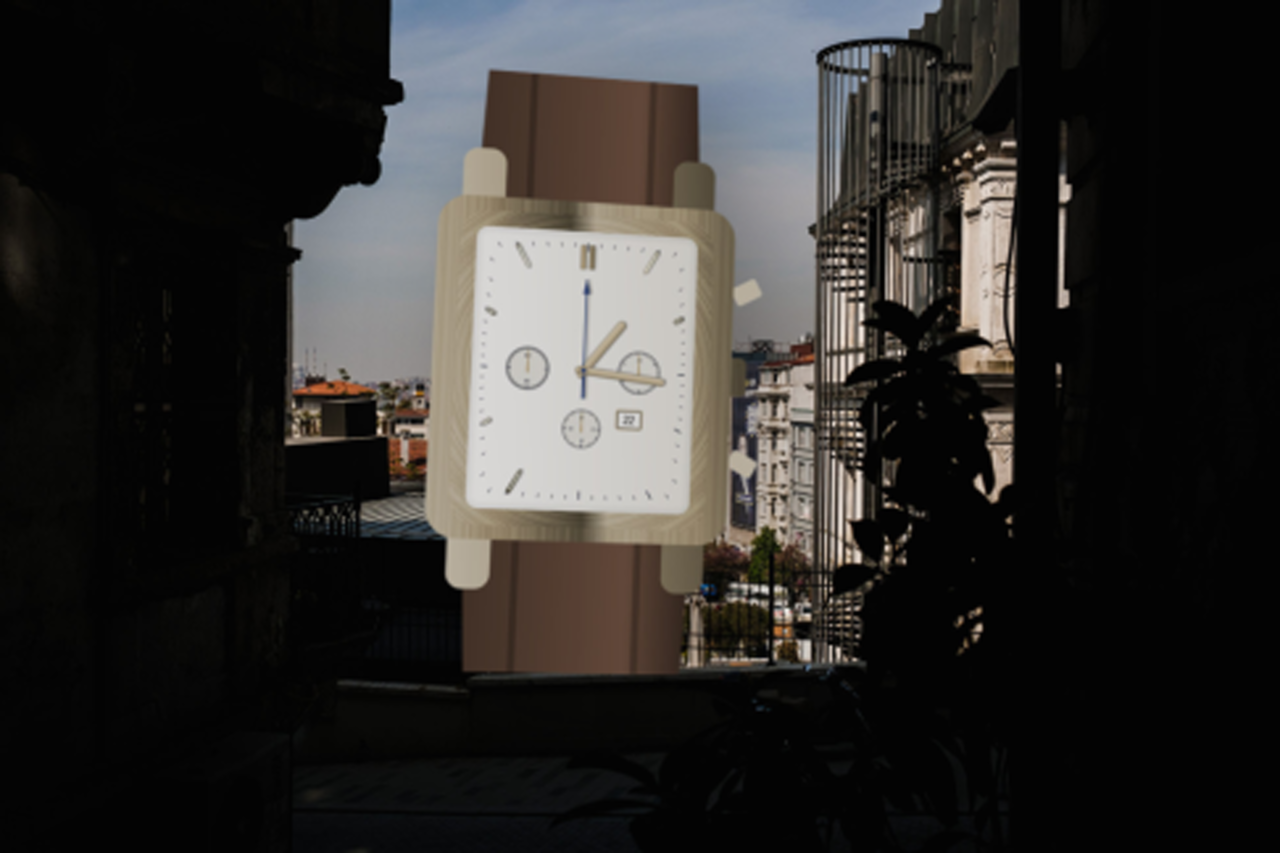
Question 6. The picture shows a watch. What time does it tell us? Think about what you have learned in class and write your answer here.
1:16
